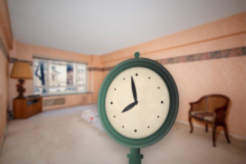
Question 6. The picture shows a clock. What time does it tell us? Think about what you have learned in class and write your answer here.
7:58
